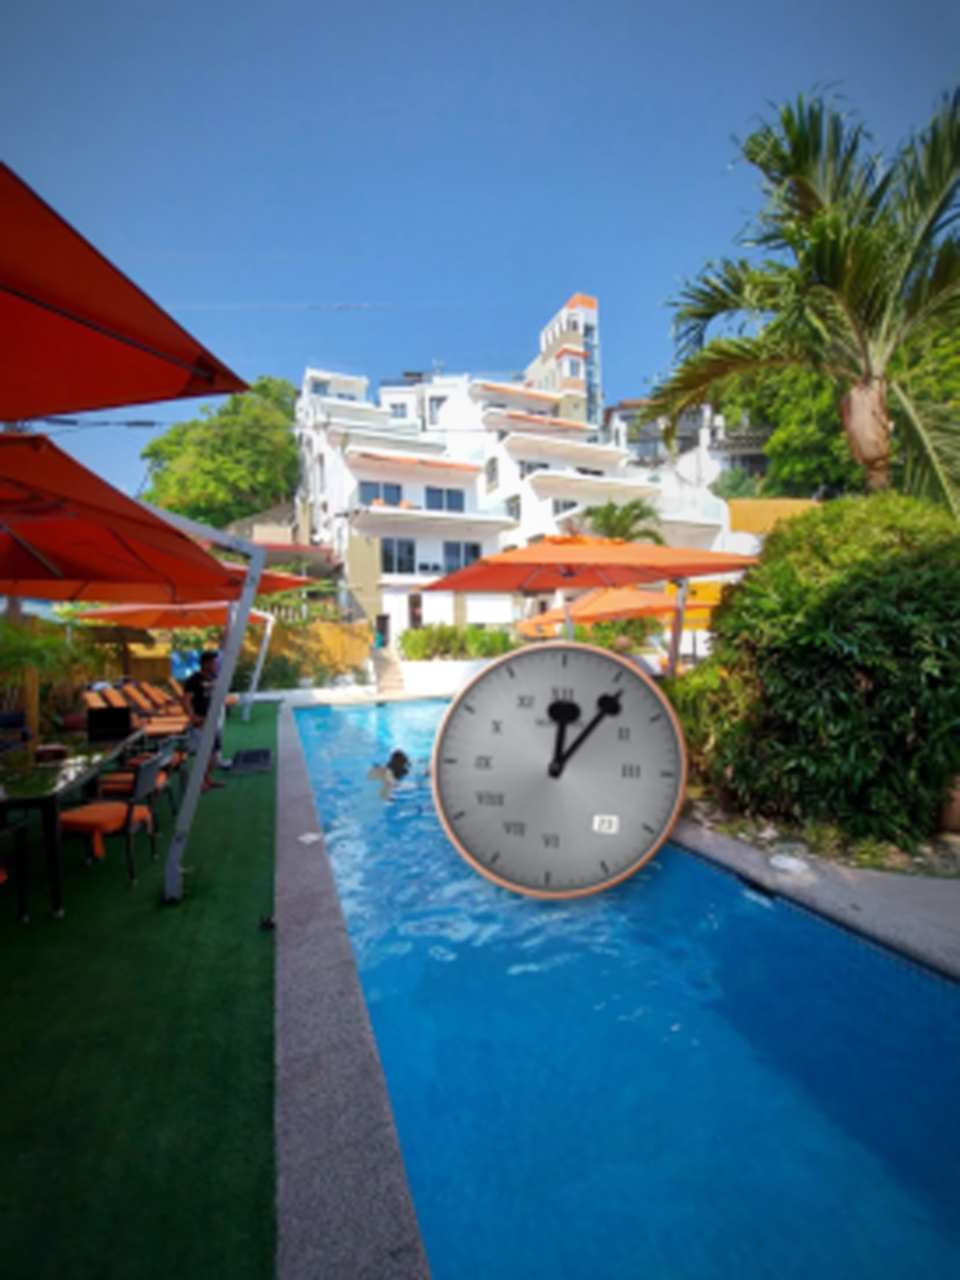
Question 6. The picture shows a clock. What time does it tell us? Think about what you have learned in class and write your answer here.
12:06
